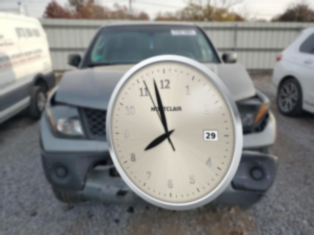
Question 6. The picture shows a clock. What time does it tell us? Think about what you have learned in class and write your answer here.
7:57:56
